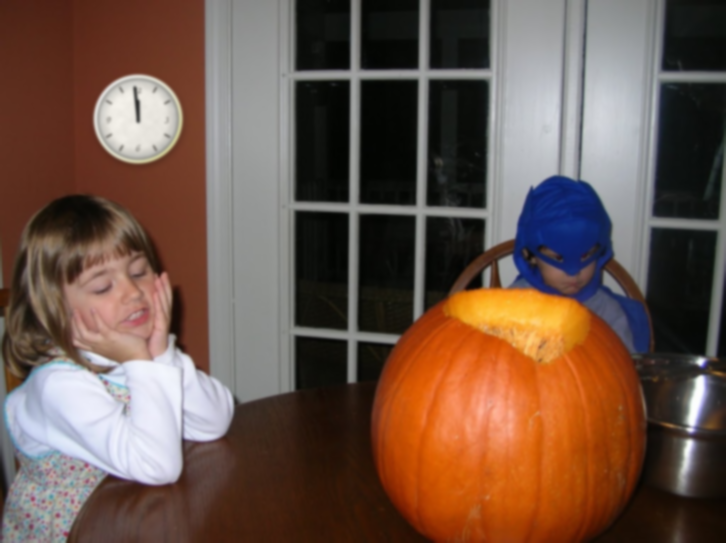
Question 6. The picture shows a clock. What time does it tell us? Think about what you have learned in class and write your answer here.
11:59
